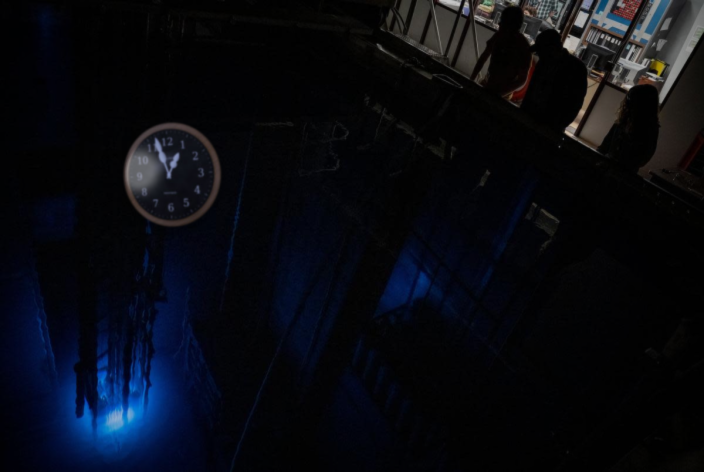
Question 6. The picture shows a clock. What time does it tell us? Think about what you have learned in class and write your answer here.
12:57
